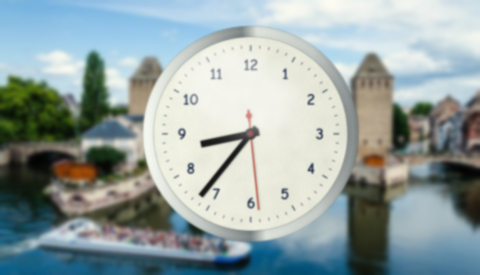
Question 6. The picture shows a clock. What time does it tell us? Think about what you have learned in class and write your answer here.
8:36:29
